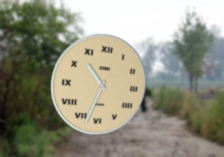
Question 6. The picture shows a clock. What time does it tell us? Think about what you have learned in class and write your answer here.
10:33
